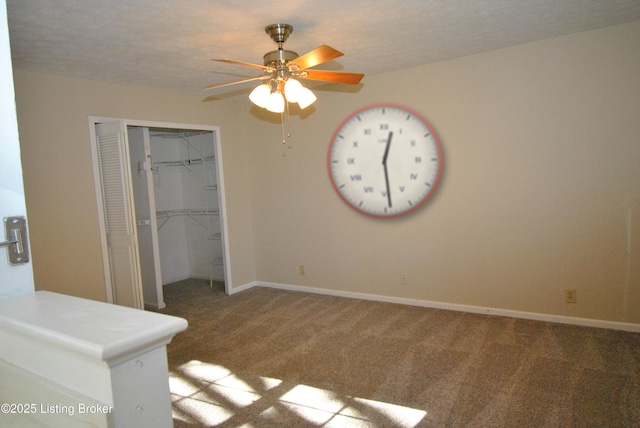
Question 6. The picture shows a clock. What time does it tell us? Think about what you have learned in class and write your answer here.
12:29
